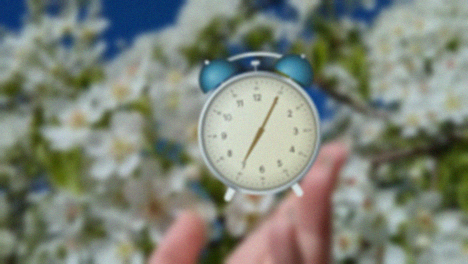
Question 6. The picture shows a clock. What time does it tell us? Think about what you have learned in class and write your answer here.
7:05
